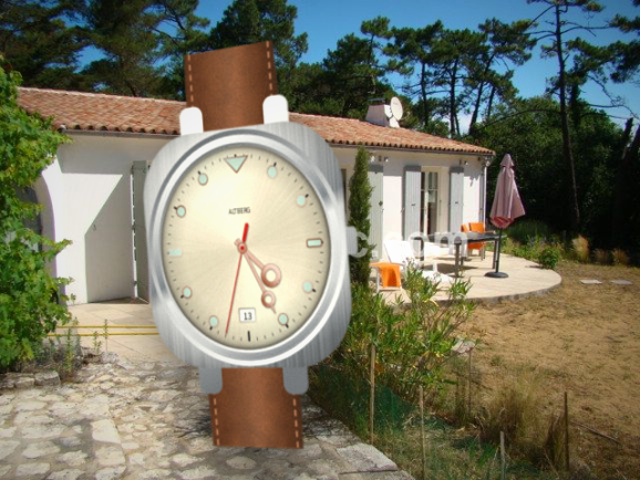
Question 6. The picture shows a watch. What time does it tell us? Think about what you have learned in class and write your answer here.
4:25:33
